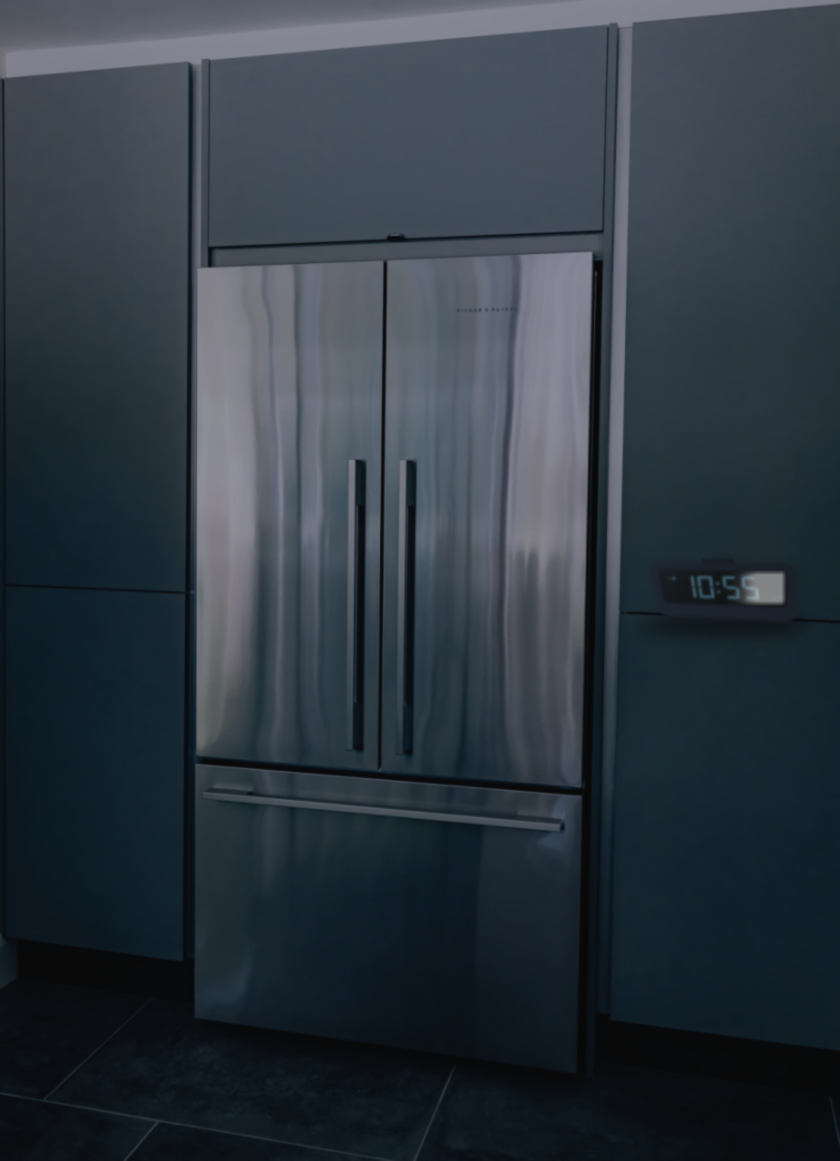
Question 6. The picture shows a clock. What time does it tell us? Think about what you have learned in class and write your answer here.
10:55
